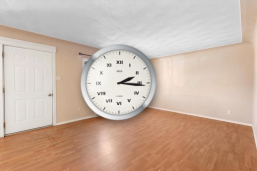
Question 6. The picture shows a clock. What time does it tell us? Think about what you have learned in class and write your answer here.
2:16
